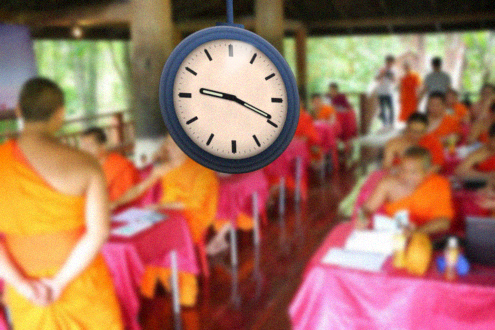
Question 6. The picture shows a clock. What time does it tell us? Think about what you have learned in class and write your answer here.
9:19
